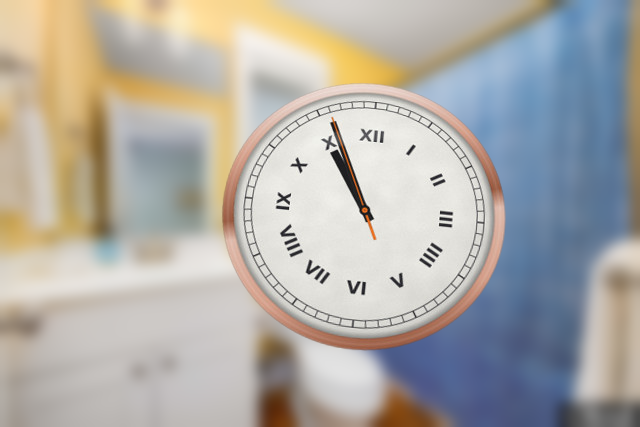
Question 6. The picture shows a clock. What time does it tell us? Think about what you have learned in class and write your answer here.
10:55:56
